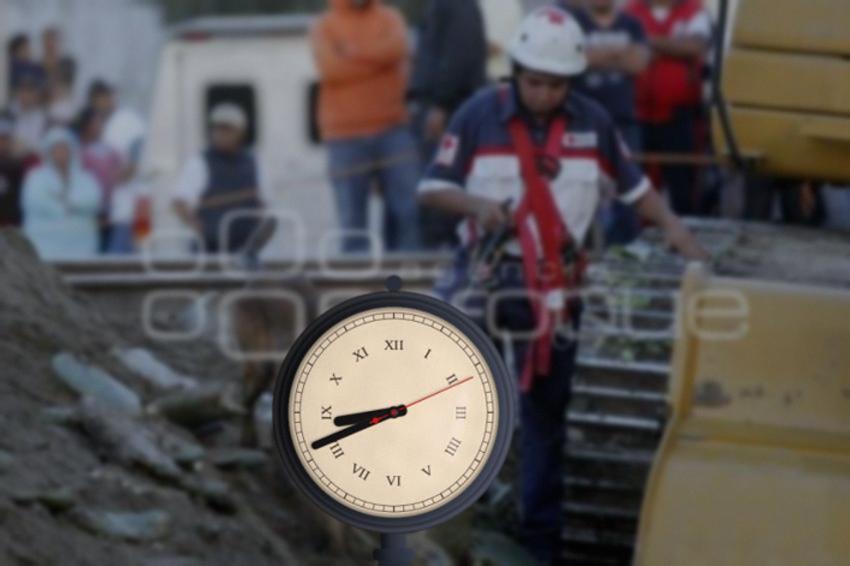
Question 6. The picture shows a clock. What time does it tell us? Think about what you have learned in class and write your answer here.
8:41:11
